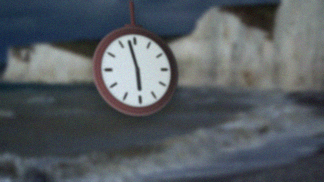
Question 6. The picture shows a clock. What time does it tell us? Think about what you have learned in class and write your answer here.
5:58
